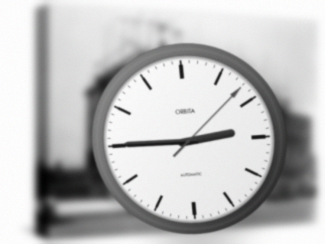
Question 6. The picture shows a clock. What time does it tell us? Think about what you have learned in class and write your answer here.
2:45:08
